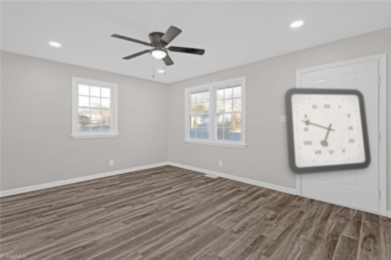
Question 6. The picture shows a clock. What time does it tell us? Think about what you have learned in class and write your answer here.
6:48
